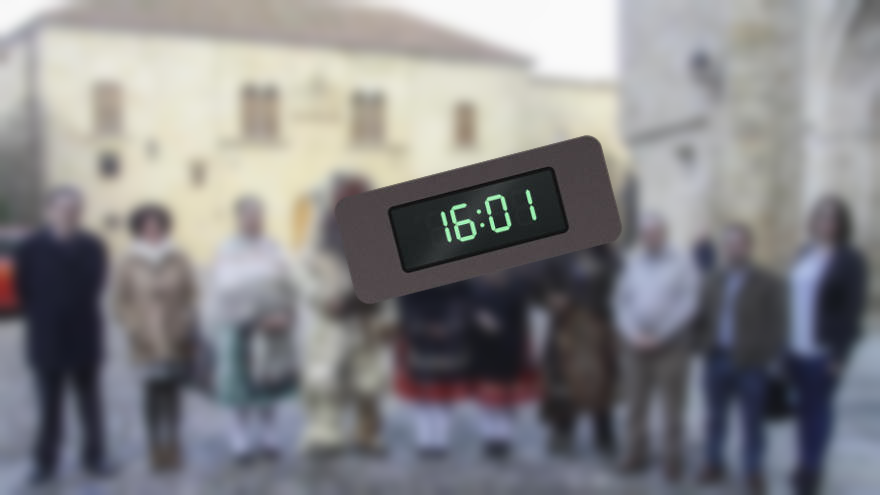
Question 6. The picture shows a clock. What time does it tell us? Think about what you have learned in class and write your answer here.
16:01
